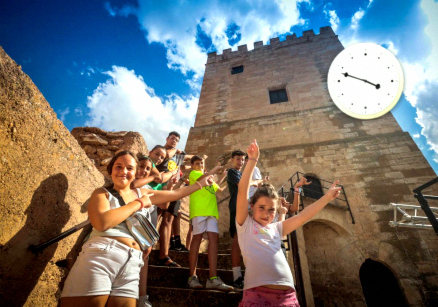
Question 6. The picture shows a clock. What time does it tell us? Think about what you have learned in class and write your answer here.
3:48
